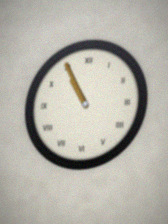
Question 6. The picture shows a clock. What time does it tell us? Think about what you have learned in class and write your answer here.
10:55
